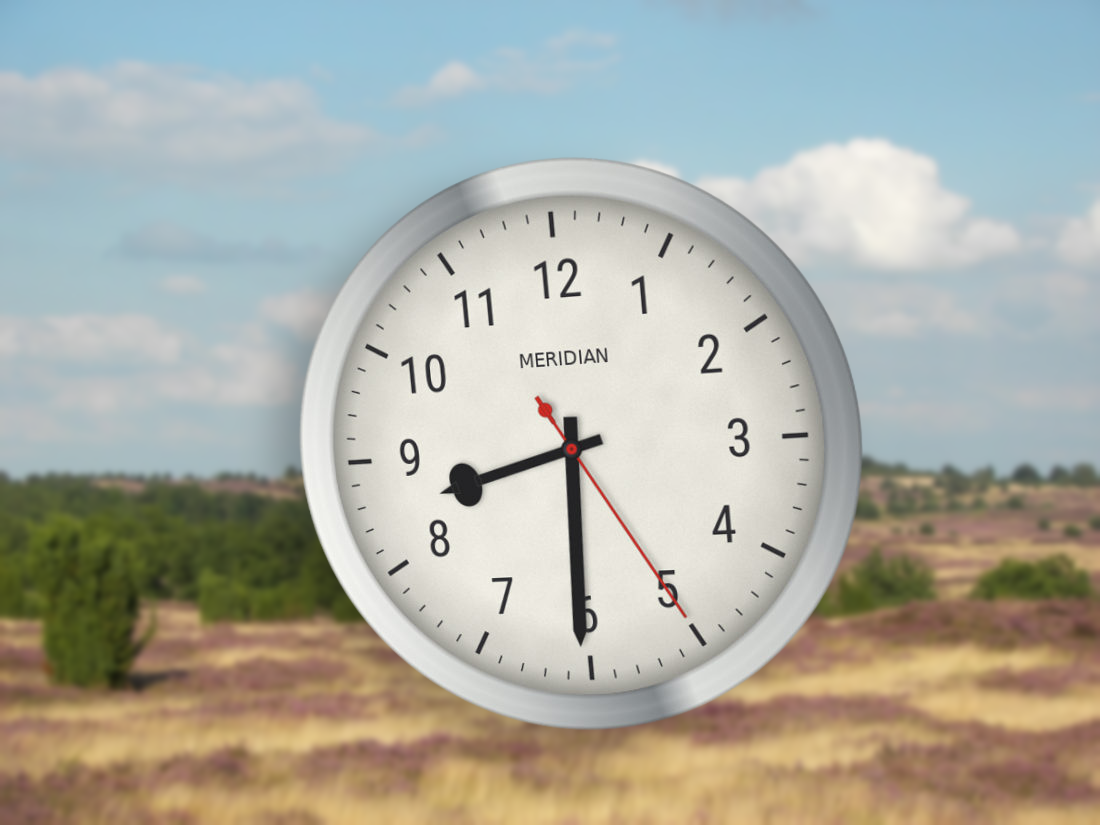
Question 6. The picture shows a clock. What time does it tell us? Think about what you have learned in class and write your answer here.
8:30:25
